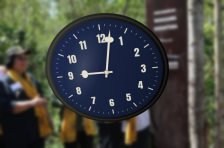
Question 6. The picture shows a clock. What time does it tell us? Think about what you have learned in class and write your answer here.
9:02
